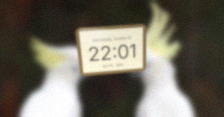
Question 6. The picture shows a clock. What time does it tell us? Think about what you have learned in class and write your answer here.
22:01
